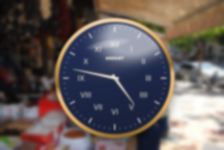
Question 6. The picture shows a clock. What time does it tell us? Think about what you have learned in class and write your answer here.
4:47
